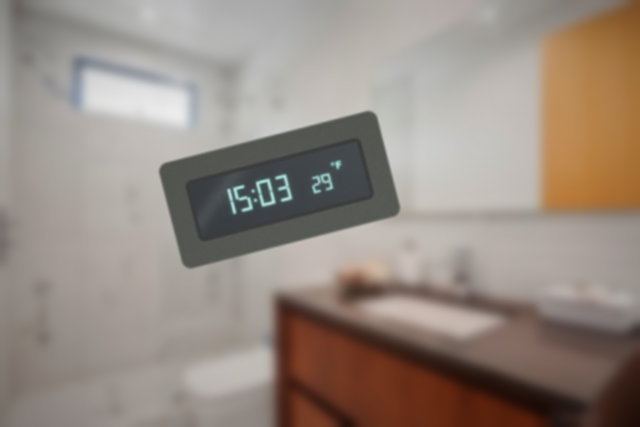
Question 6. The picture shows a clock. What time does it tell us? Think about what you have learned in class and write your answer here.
15:03
